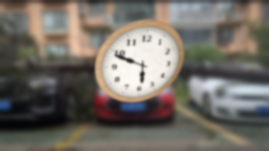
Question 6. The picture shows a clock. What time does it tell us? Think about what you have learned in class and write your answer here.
5:49
